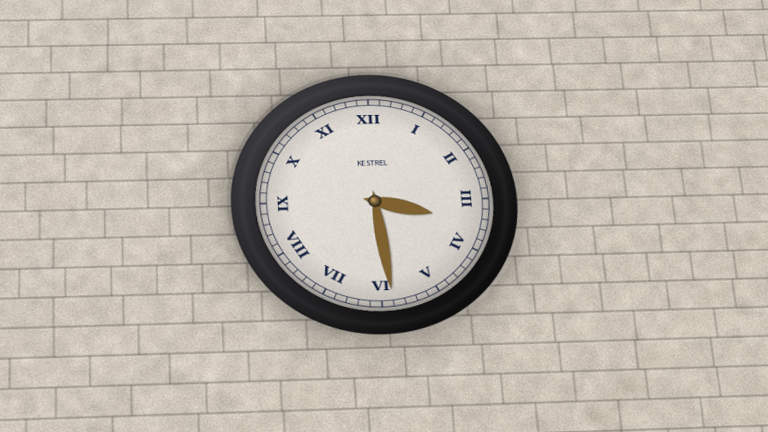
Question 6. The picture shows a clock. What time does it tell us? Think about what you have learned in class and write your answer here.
3:29
